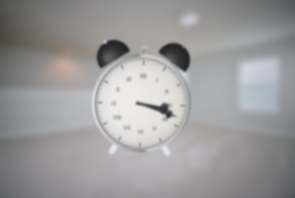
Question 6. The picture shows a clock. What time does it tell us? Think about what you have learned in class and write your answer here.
3:18
